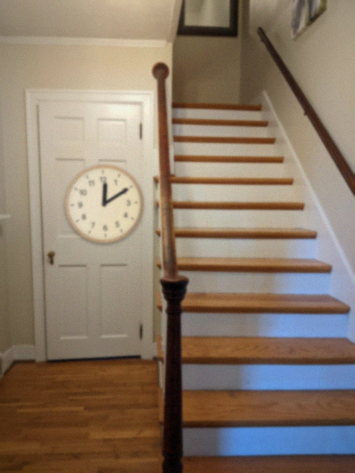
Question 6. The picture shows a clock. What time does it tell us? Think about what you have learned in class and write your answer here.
12:10
